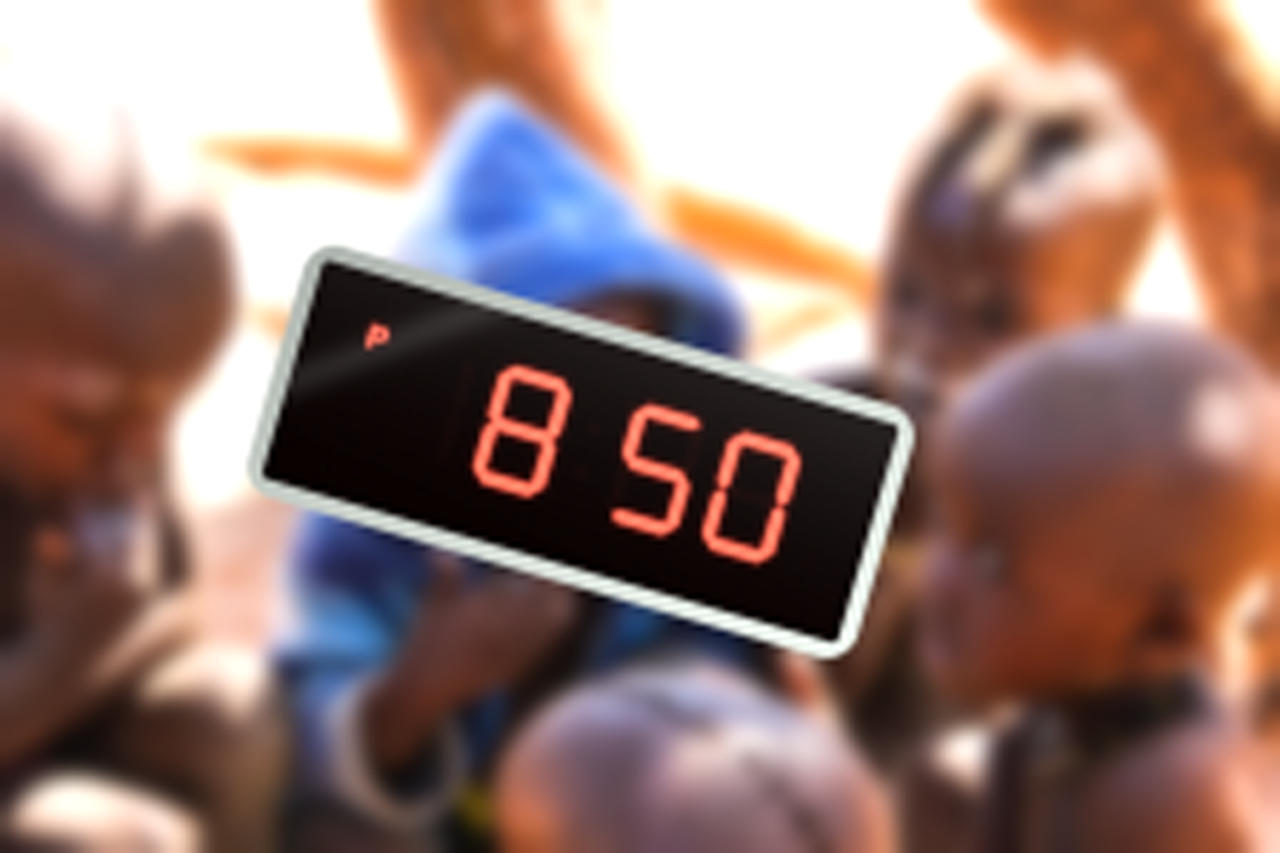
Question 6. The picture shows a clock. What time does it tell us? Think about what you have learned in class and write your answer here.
8:50
